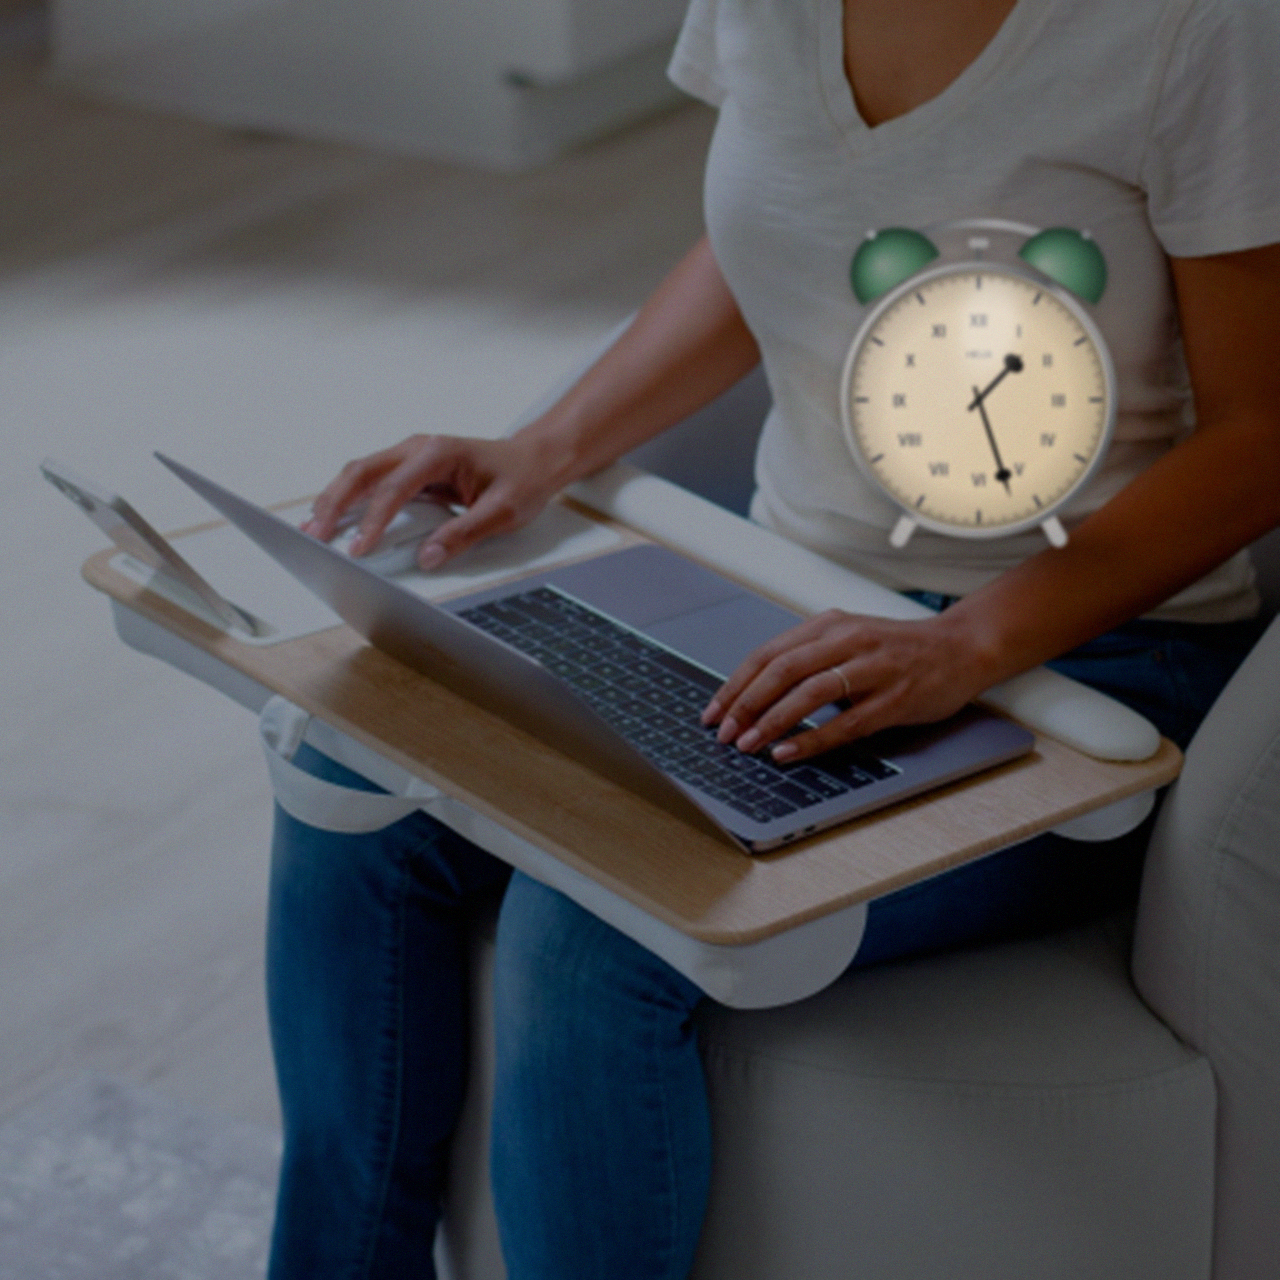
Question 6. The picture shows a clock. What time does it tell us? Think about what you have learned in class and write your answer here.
1:27
